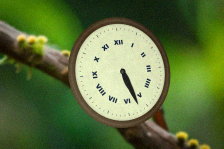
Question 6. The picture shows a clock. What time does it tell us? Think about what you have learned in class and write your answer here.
5:27
